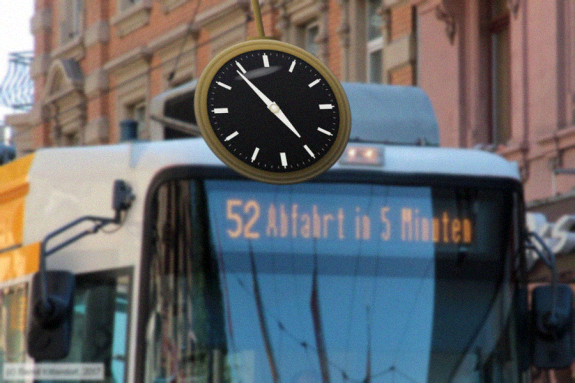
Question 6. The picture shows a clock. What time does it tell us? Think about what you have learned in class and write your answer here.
4:54
